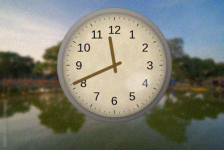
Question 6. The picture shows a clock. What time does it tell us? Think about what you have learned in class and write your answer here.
11:41
